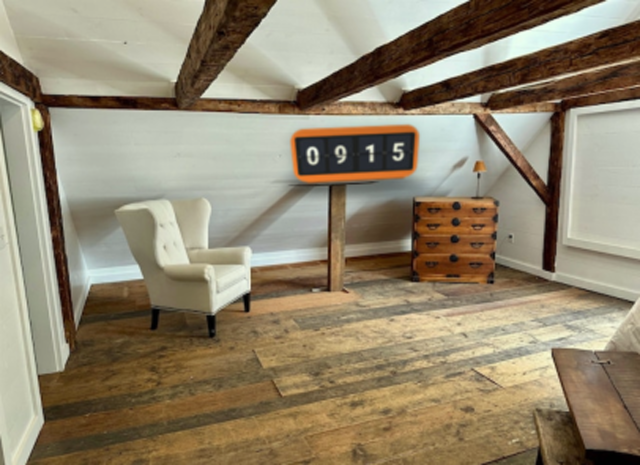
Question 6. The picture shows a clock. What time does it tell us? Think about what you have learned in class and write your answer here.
9:15
